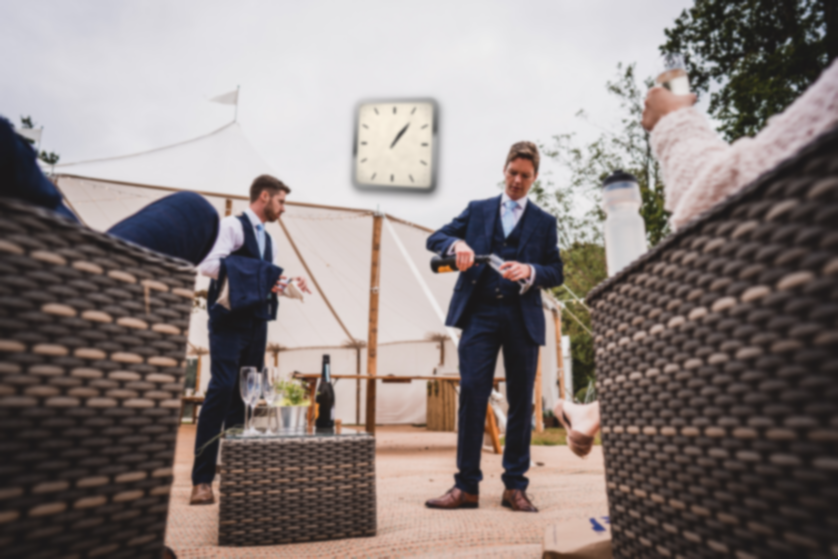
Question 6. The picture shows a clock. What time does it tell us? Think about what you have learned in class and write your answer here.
1:06
